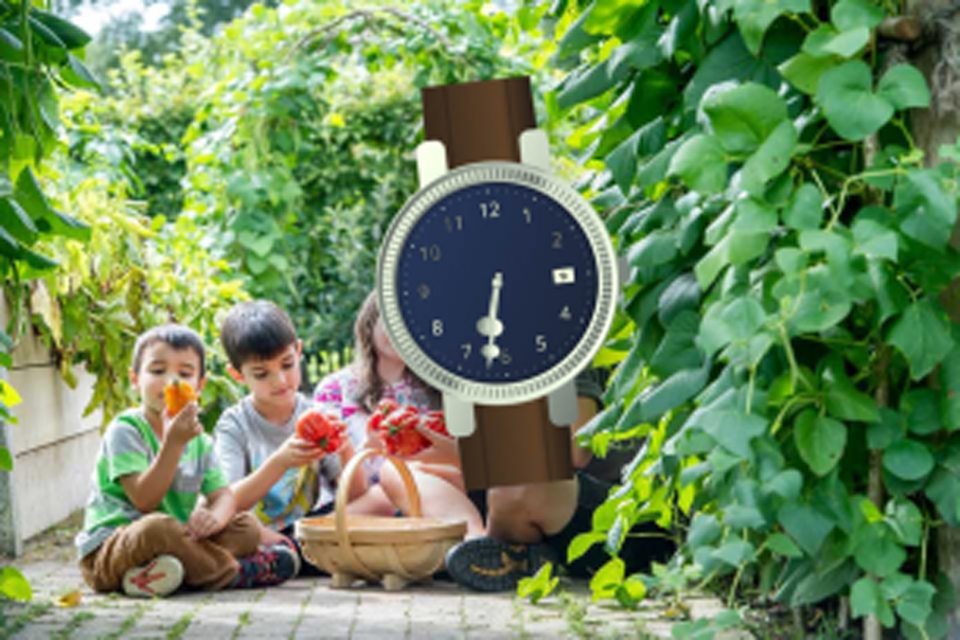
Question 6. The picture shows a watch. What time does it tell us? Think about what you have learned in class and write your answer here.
6:32
